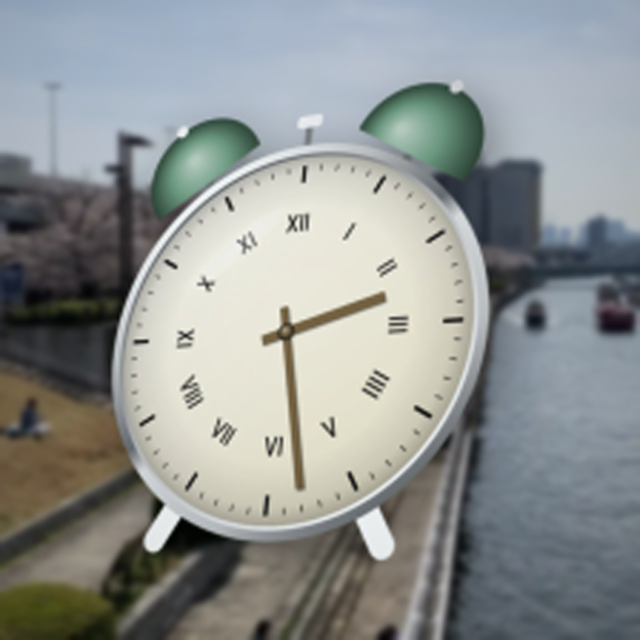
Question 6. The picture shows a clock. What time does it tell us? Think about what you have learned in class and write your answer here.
2:28
